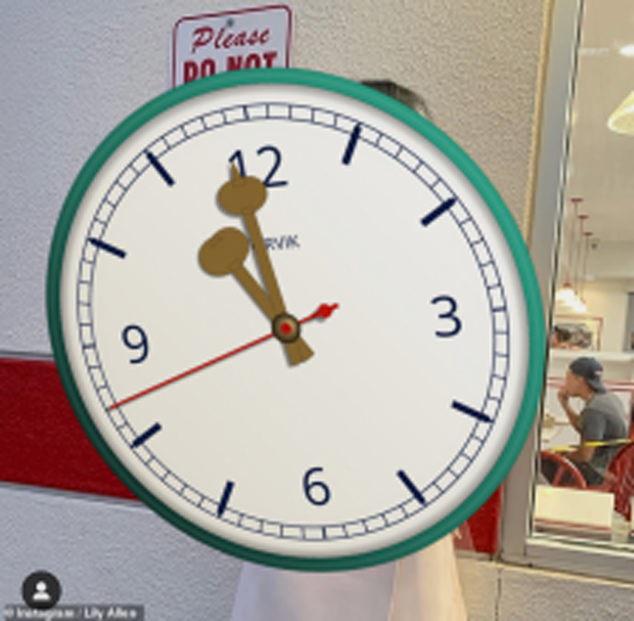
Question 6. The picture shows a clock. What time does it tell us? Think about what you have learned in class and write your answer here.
10:58:42
